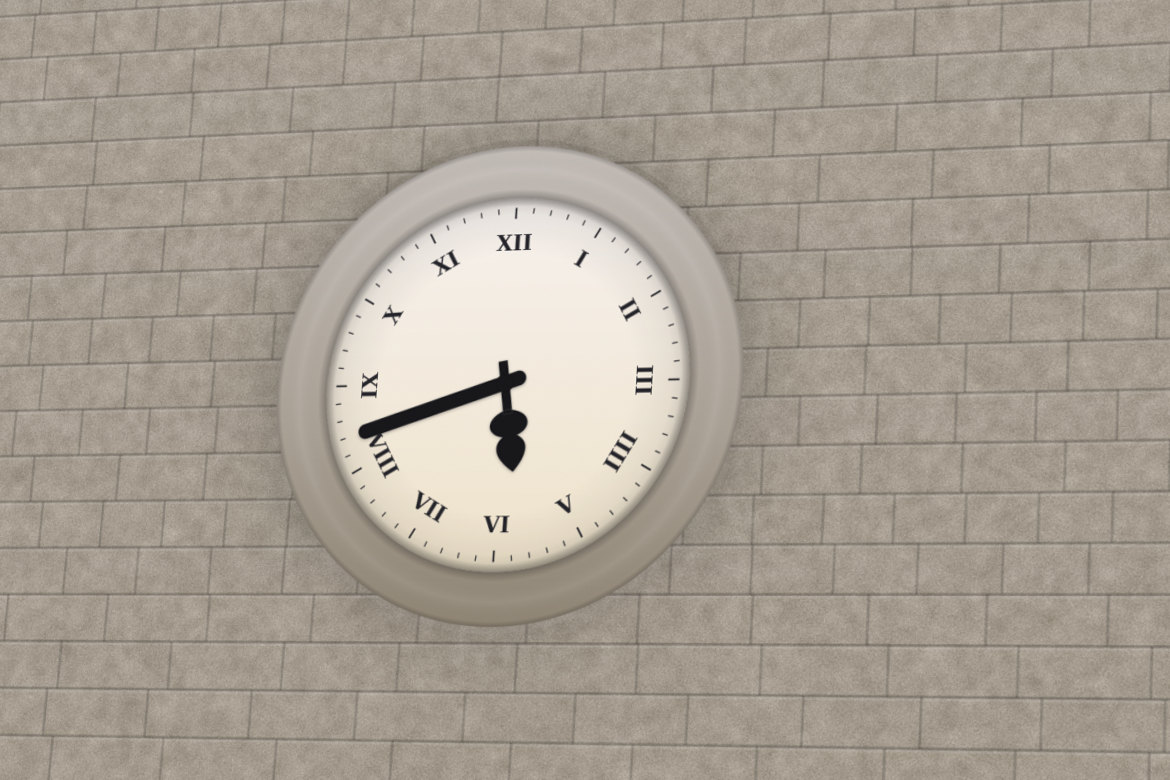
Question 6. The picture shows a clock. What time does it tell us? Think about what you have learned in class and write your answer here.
5:42
